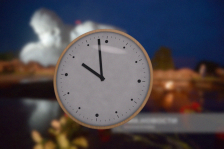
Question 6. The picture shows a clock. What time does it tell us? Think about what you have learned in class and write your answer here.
9:58
